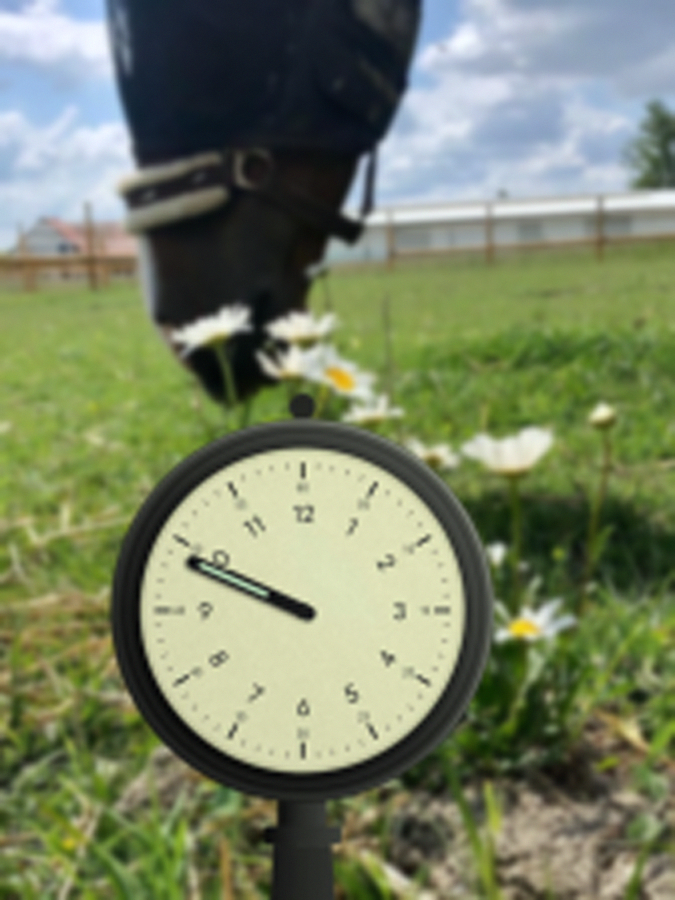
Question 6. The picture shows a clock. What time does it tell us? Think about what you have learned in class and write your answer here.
9:49
